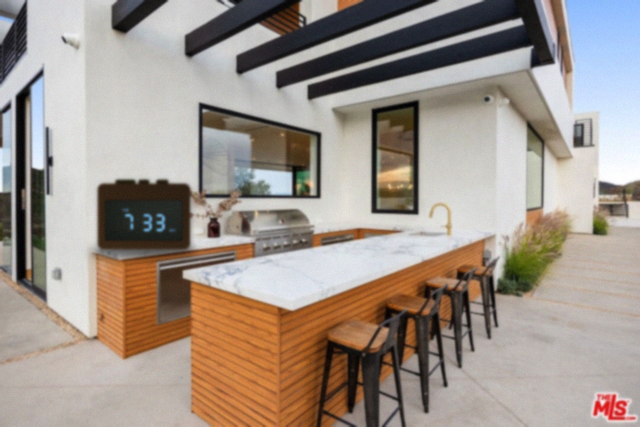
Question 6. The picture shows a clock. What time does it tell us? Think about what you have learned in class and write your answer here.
7:33
